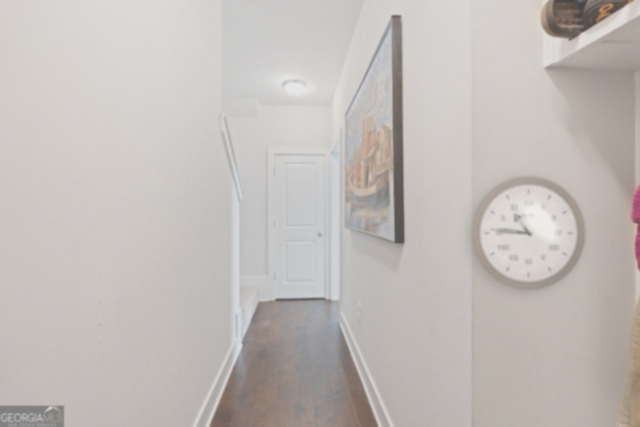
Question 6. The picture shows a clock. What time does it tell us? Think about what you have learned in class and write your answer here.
10:46
